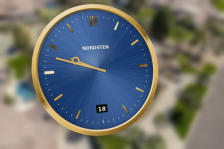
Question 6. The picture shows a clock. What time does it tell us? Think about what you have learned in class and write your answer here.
9:48
